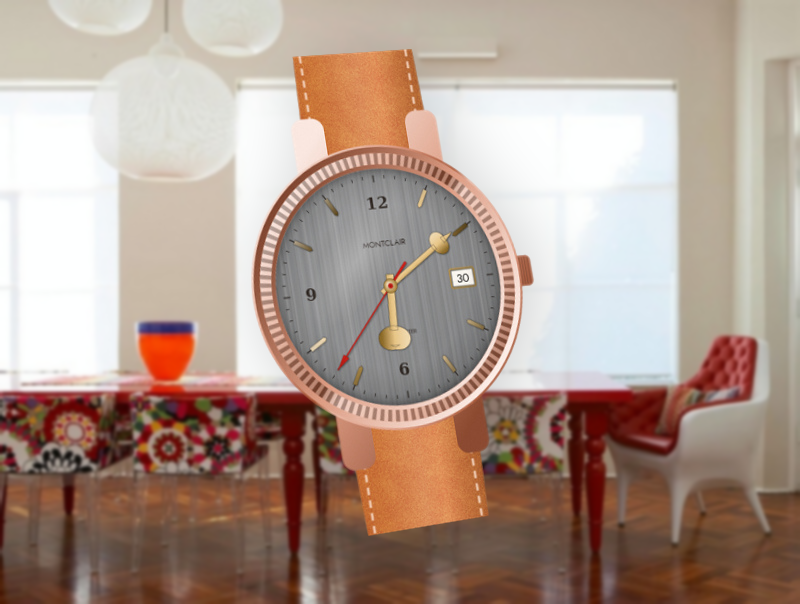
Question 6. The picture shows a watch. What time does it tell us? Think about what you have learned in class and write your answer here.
6:09:37
